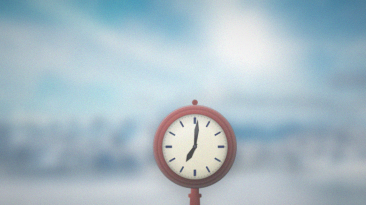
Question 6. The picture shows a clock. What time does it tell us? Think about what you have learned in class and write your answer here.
7:01
